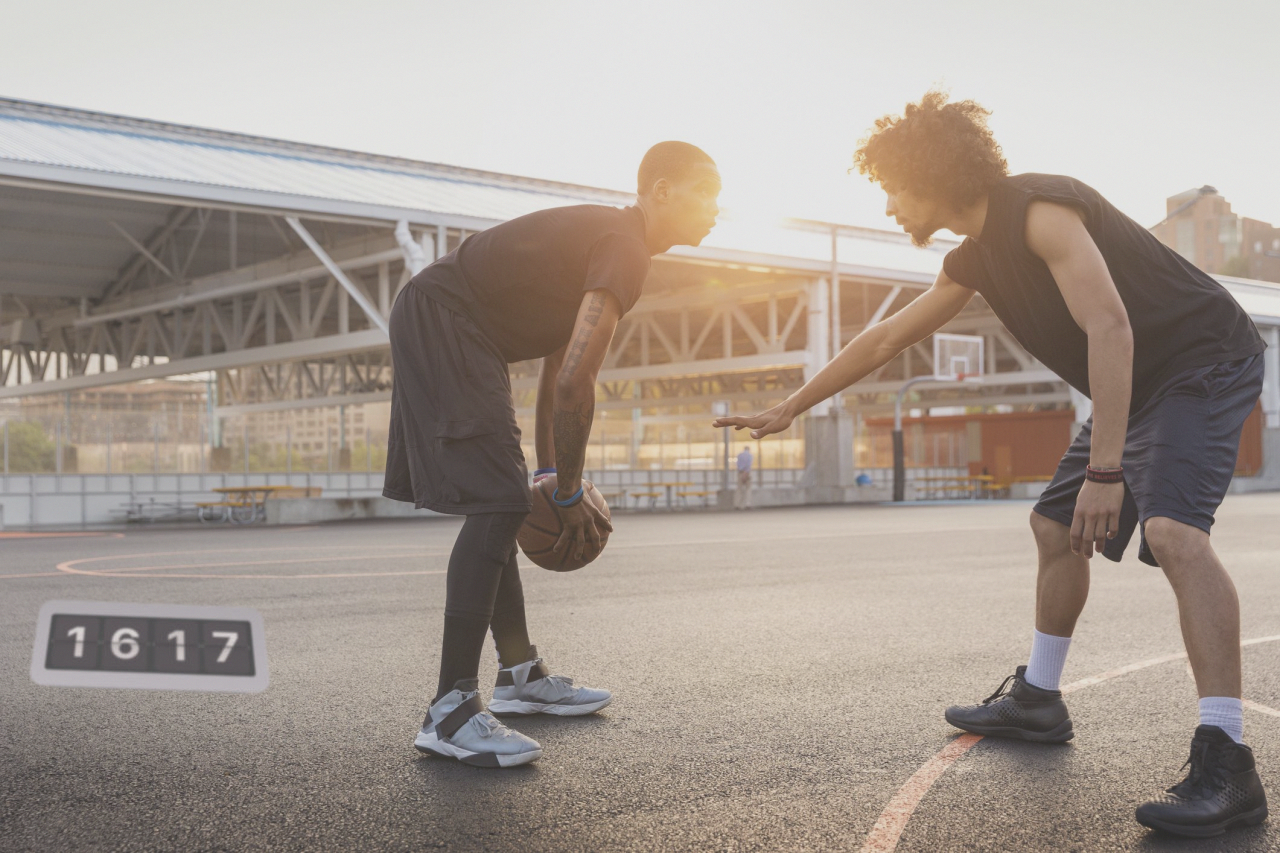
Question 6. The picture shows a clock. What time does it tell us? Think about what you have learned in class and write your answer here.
16:17
